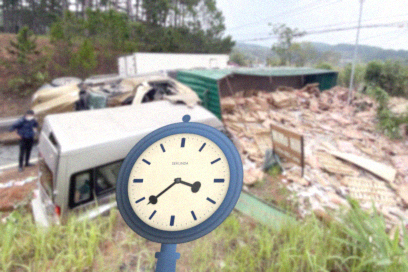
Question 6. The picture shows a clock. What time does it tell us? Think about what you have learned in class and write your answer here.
3:38
